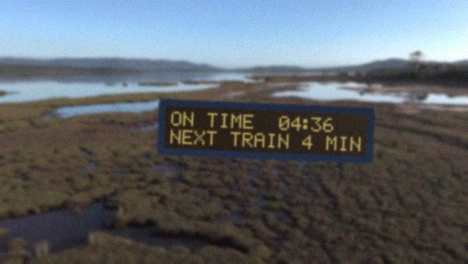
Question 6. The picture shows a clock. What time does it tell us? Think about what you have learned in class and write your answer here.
4:36
